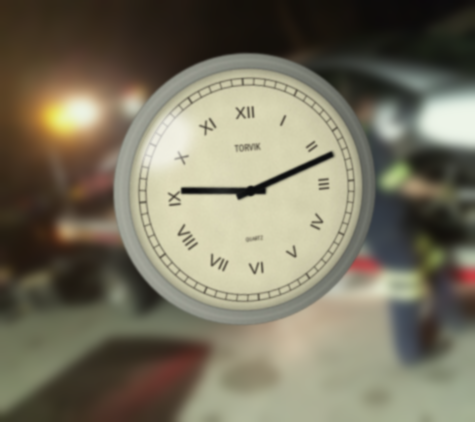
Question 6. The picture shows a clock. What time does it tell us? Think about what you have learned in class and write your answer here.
9:12
